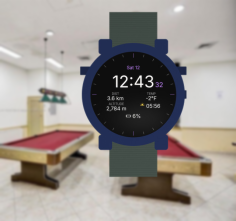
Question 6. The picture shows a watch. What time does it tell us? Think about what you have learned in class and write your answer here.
12:43
